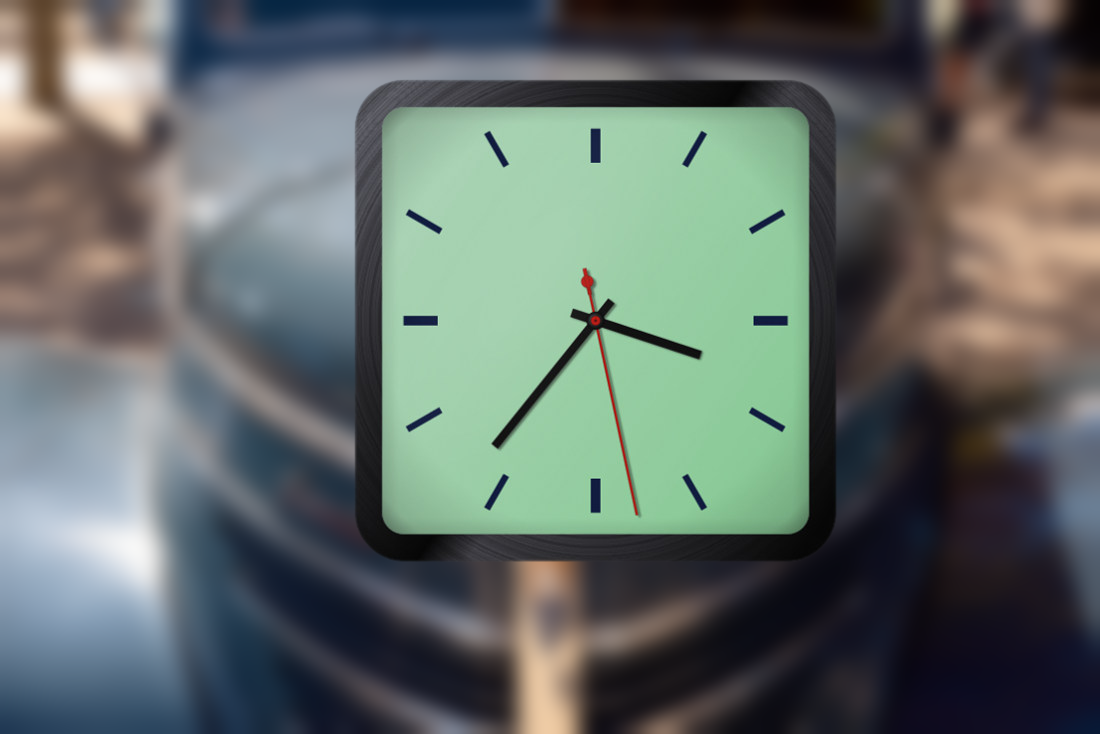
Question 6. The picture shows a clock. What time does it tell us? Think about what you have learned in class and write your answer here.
3:36:28
